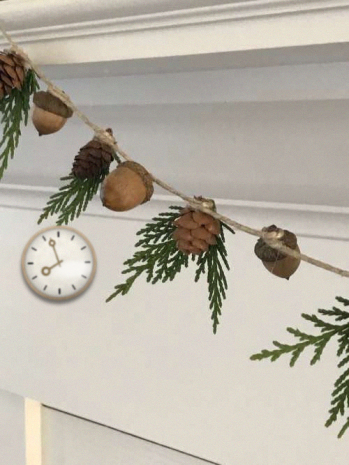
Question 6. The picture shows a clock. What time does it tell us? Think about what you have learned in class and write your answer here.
7:57
